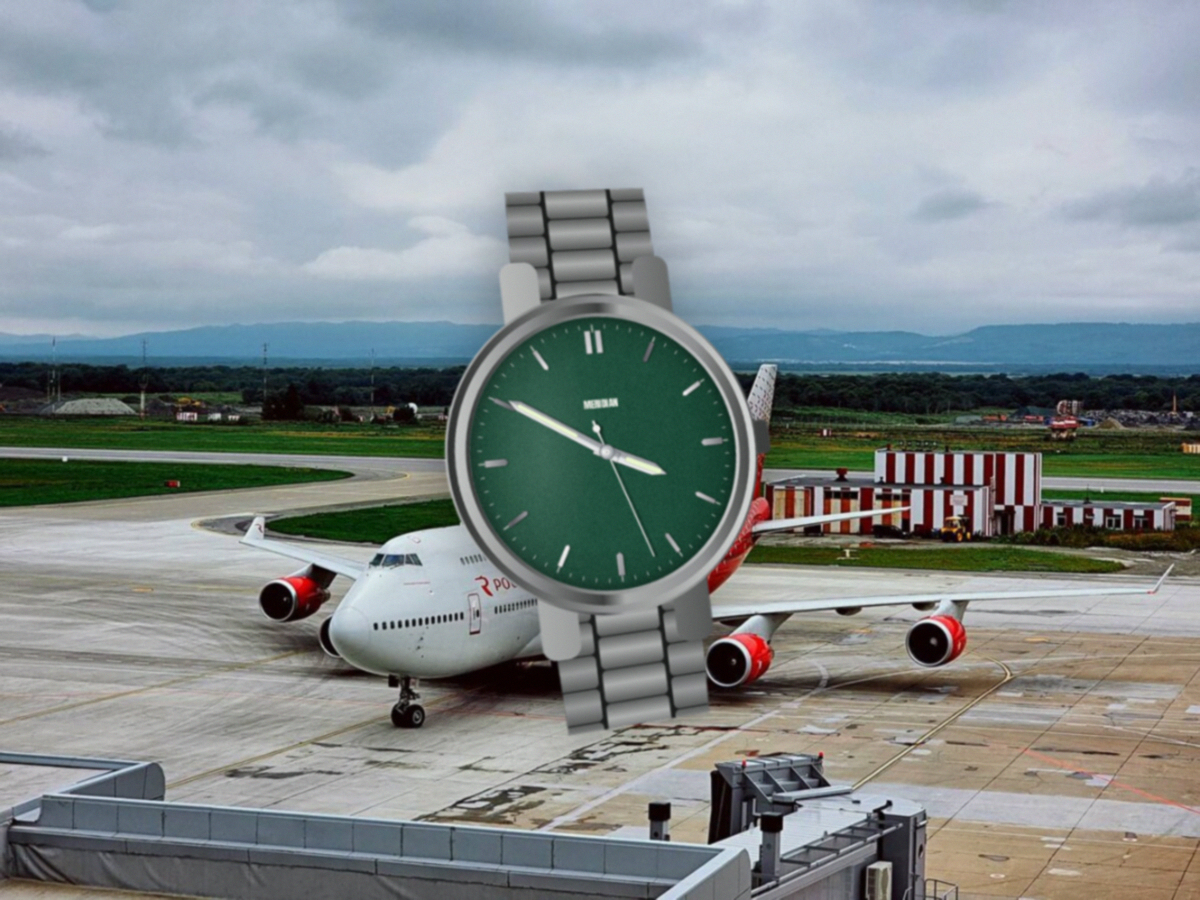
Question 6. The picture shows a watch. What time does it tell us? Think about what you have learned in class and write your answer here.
3:50:27
